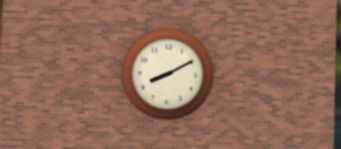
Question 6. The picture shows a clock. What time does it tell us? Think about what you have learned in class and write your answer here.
8:10
